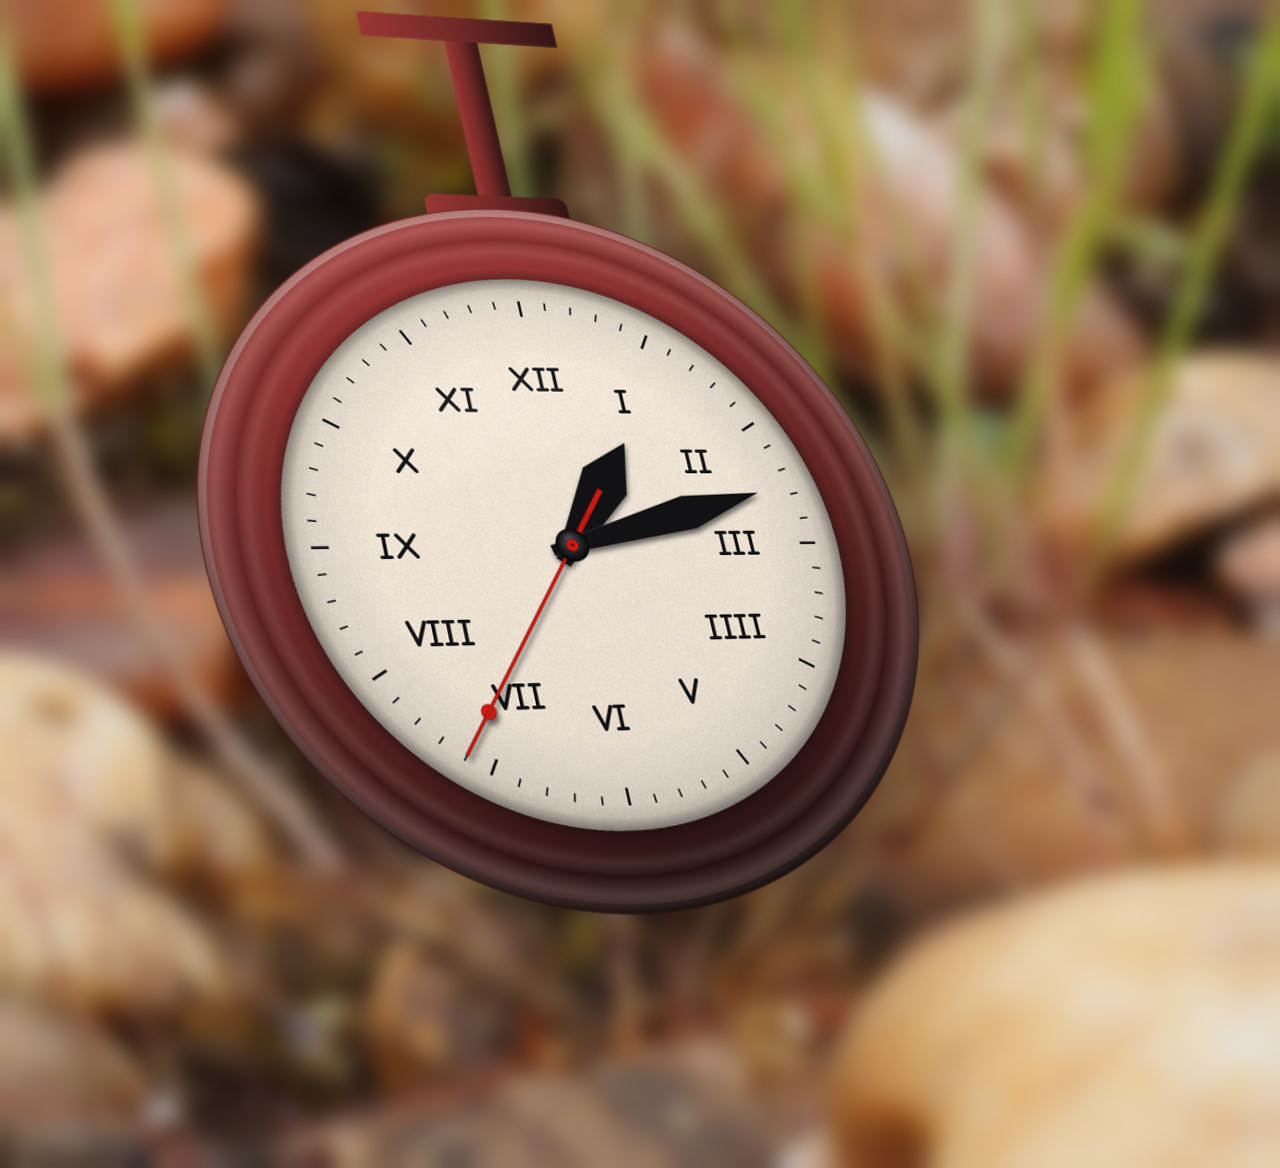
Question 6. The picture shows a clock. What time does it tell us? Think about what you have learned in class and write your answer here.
1:12:36
